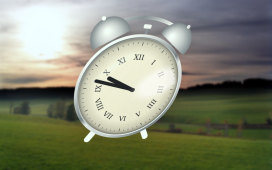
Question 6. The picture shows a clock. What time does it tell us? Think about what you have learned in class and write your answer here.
9:47
